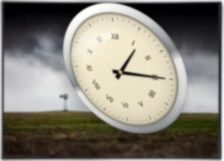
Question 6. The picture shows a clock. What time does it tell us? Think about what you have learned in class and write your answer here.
1:15
